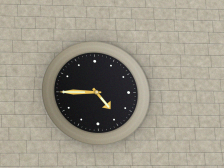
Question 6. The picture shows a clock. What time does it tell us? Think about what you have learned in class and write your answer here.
4:45
